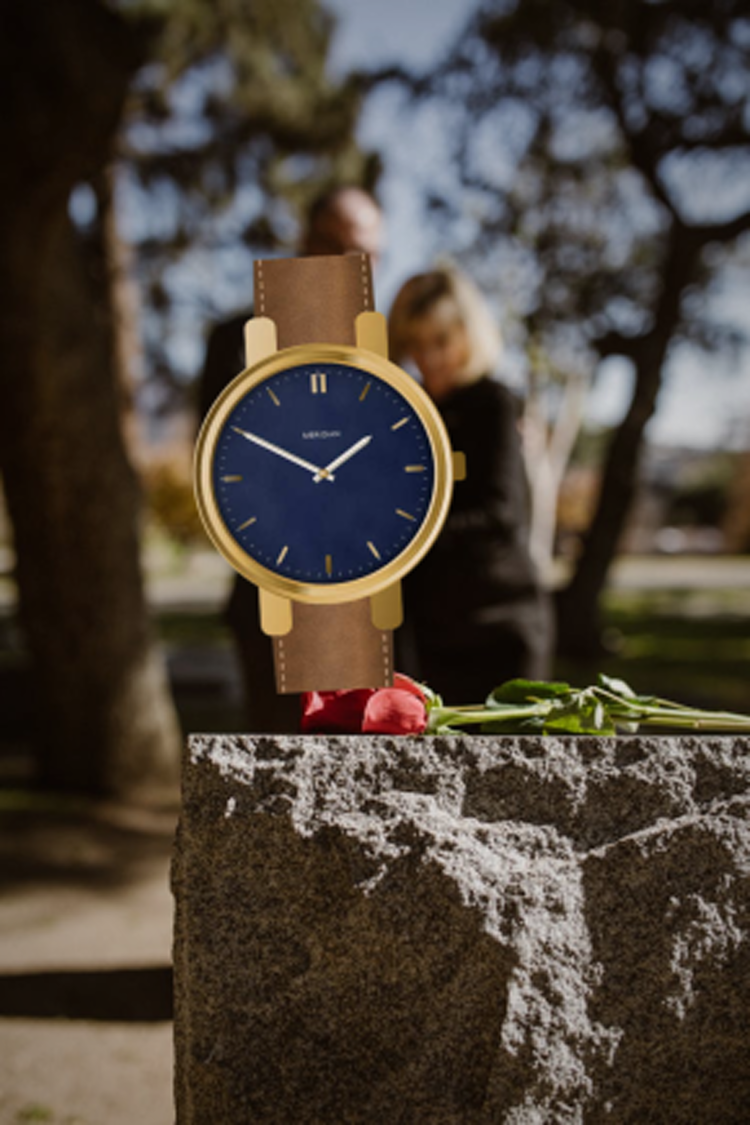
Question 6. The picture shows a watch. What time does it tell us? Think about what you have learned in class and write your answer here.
1:50
